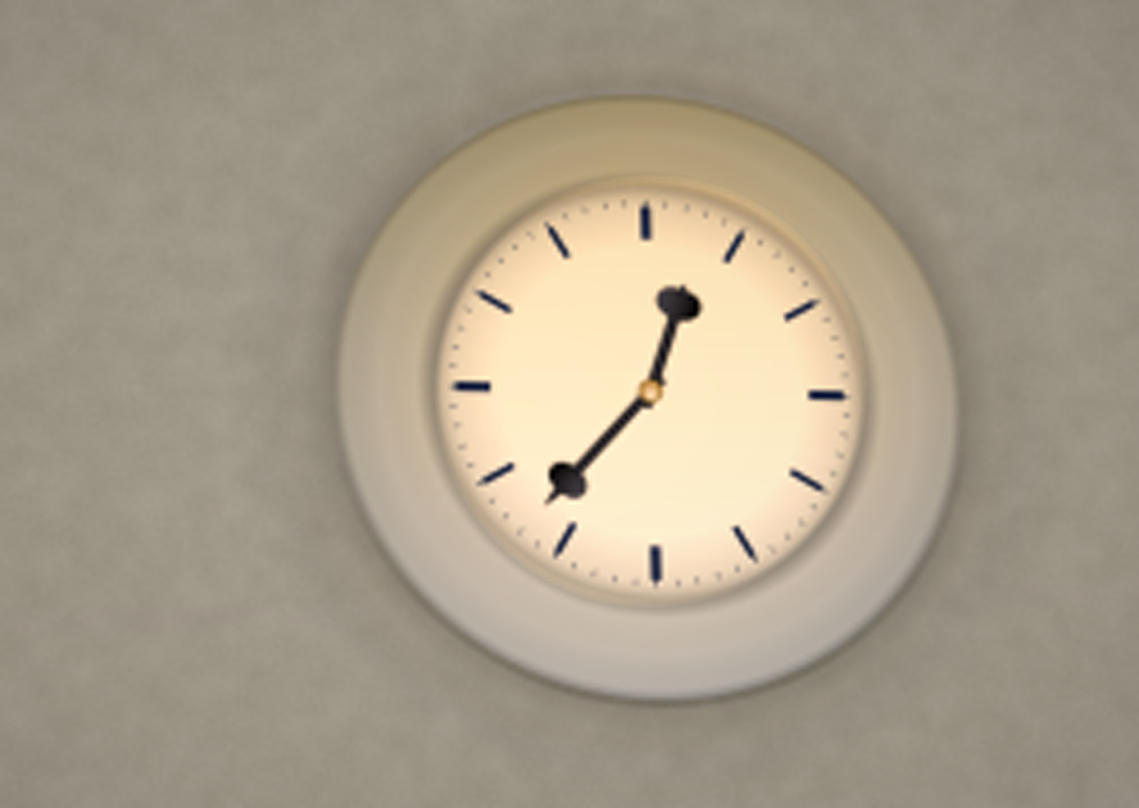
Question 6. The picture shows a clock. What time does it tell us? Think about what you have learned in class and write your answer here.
12:37
